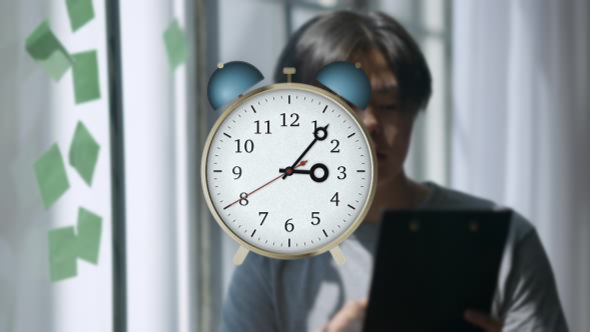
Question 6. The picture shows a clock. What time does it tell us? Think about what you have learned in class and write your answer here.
3:06:40
